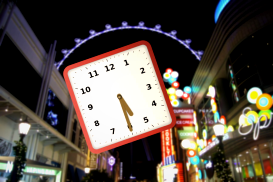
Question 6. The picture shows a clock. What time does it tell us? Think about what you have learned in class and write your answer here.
5:30
